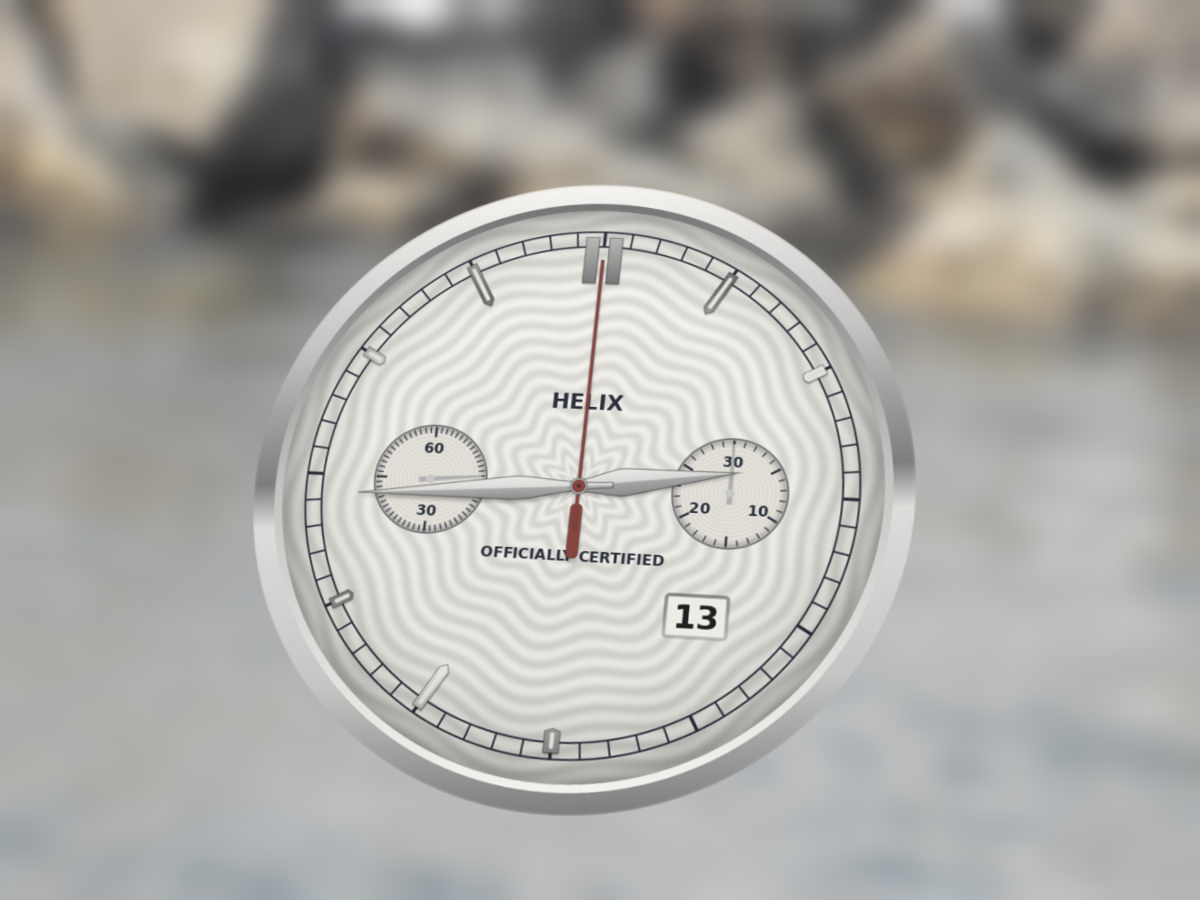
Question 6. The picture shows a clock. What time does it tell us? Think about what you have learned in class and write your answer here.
2:44:14
